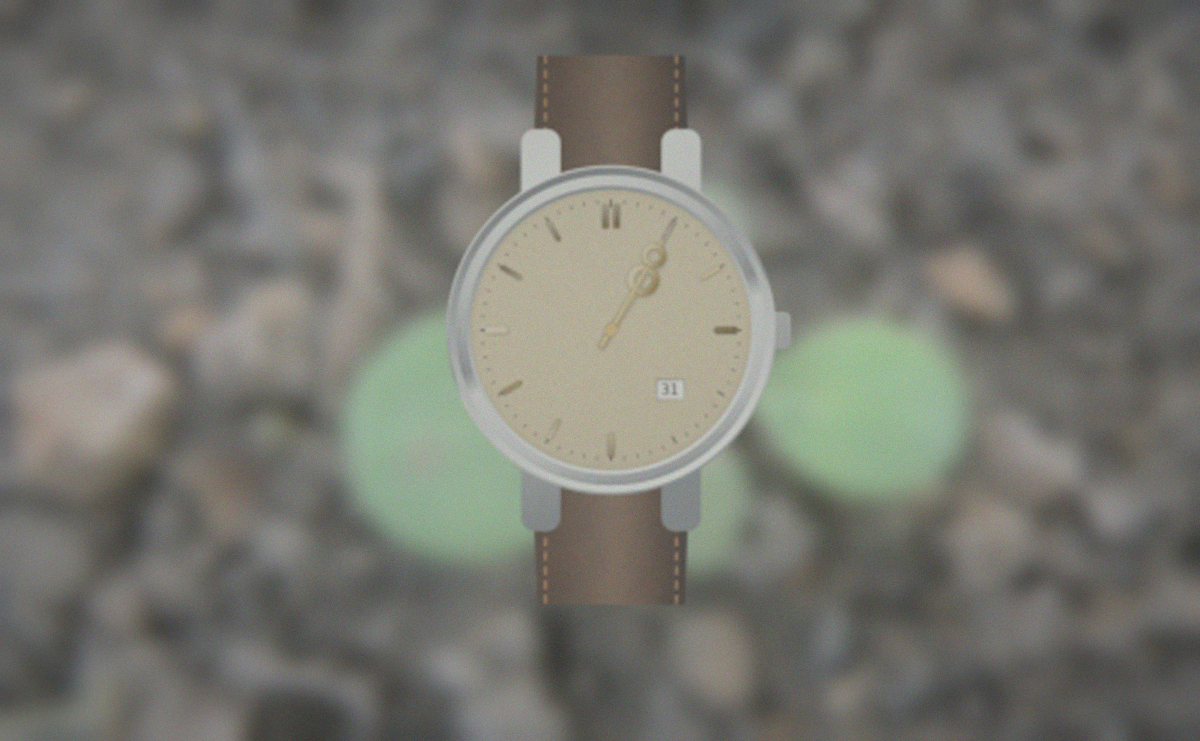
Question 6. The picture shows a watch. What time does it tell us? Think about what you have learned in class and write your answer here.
1:05
